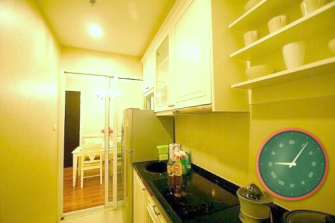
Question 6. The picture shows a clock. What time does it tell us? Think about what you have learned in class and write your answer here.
9:06
